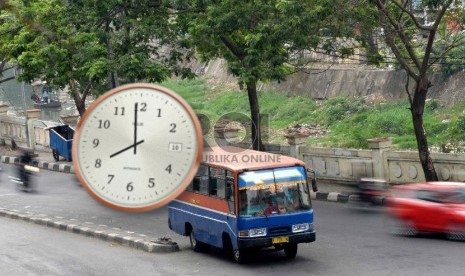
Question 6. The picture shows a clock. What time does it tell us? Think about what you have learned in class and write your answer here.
7:59
